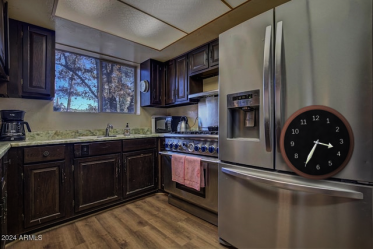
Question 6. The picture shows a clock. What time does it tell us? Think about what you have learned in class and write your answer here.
3:35
